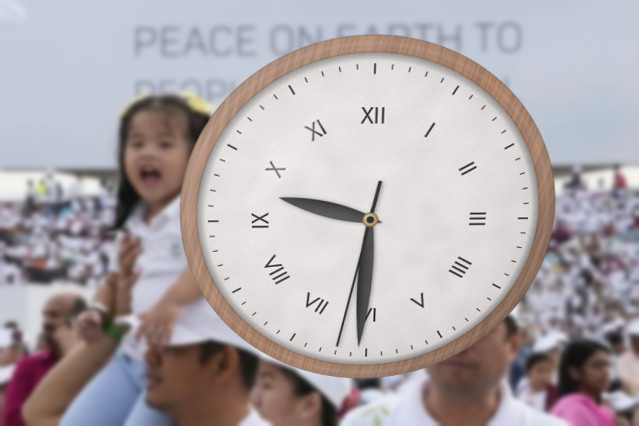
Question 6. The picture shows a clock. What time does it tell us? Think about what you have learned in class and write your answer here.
9:30:32
